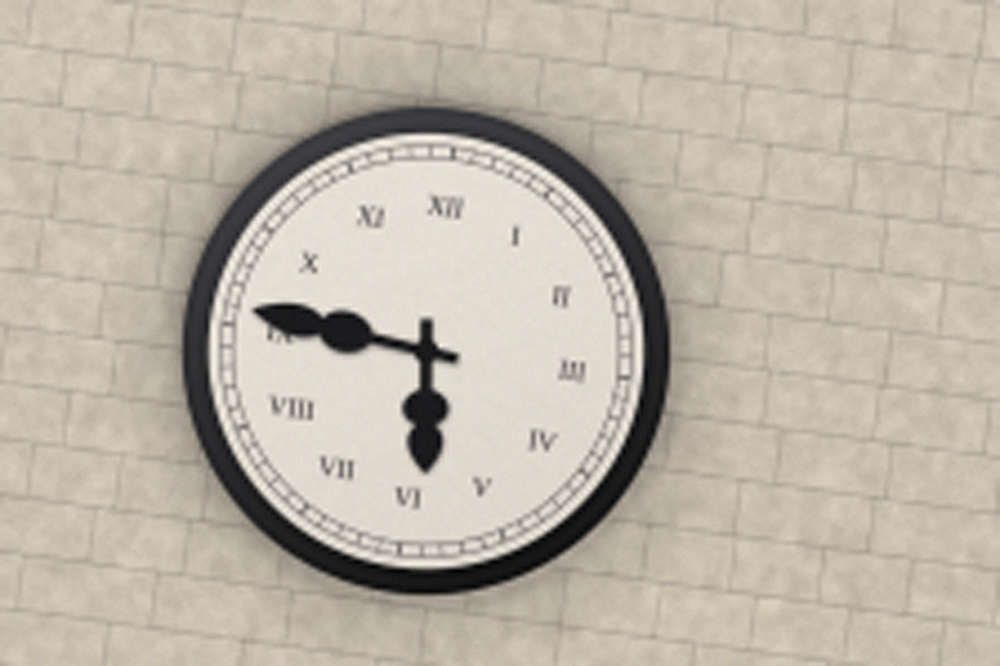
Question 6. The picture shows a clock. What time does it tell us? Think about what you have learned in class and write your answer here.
5:46
